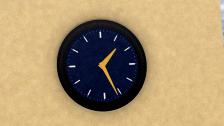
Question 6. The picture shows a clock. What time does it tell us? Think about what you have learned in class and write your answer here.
1:26
